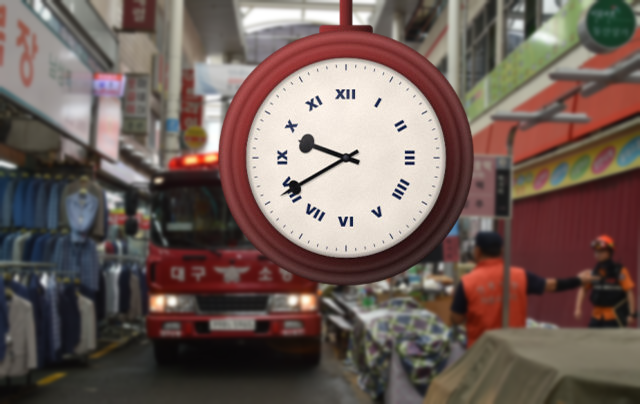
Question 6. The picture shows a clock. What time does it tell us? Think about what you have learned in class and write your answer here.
9:40
